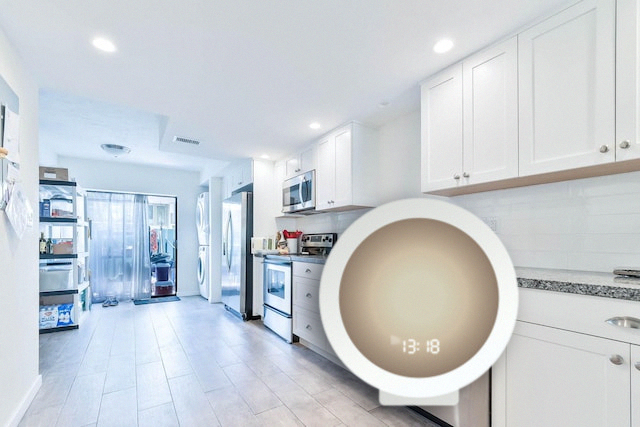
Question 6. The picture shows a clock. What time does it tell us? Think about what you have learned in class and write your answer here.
13:18
